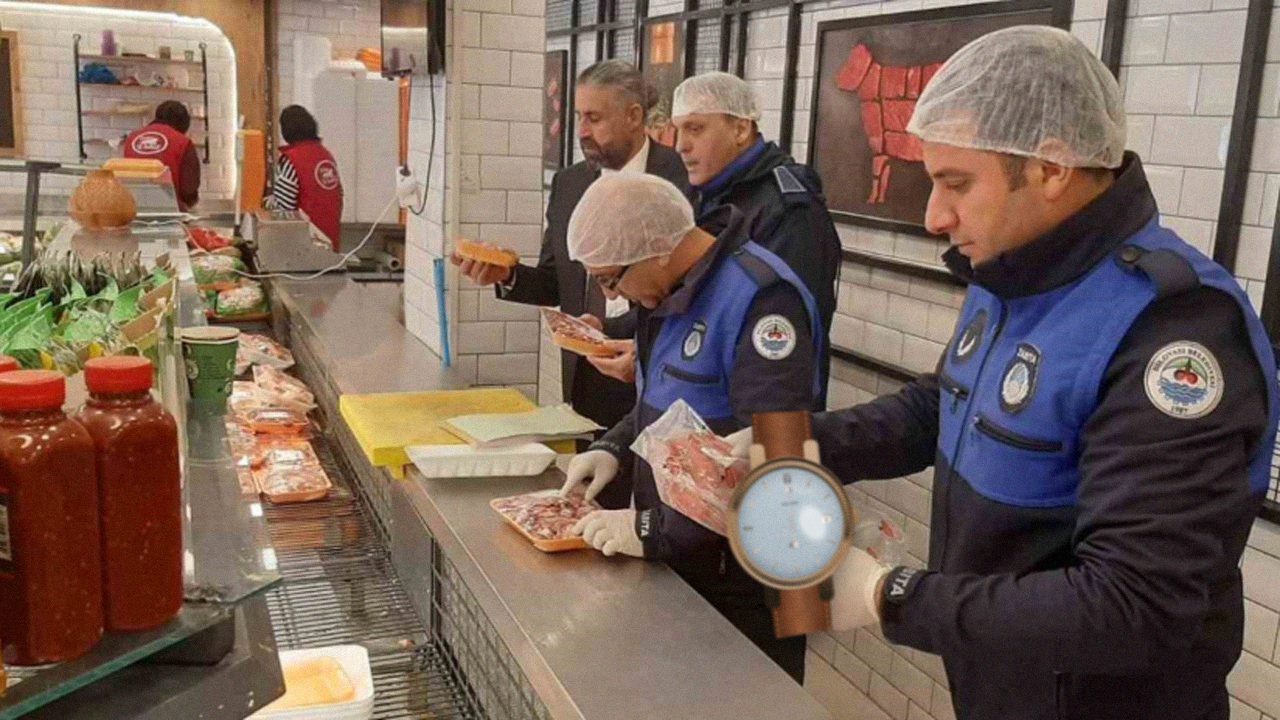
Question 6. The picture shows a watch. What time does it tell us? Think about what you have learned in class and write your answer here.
6:00
